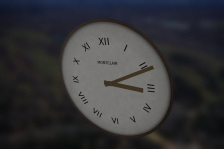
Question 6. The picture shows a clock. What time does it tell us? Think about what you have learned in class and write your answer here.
3:11
